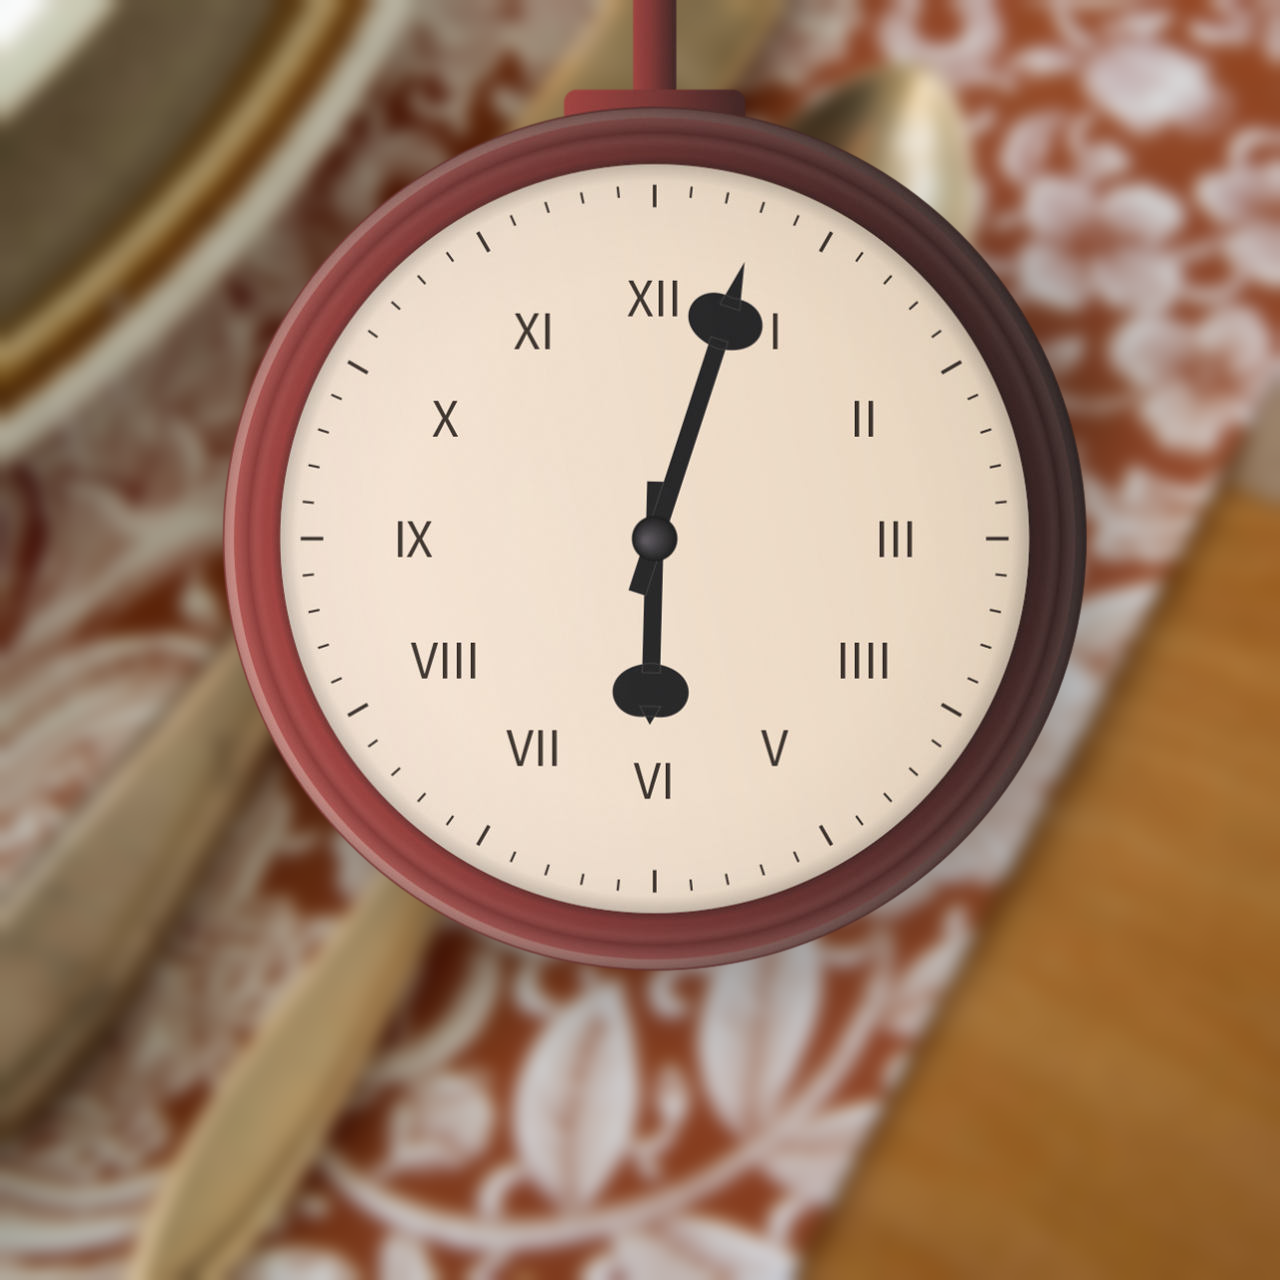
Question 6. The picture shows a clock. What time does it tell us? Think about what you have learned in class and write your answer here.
6:03
